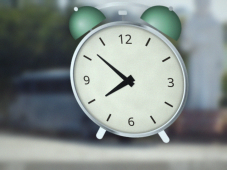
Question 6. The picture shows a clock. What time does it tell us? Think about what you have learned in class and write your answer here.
7:52
